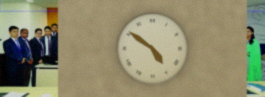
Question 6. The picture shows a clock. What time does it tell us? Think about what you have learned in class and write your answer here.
4:51
